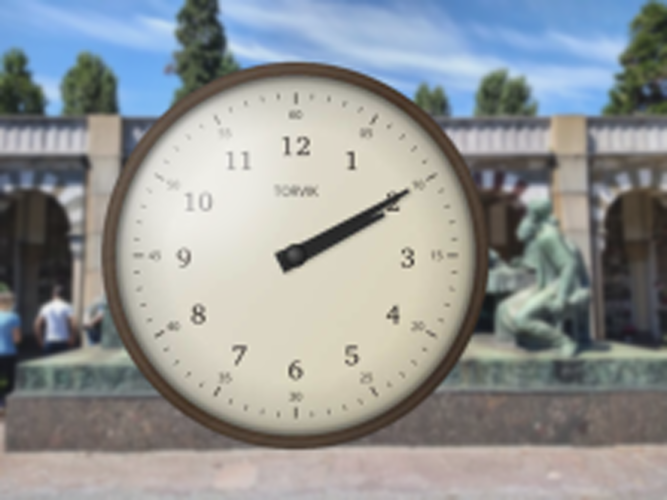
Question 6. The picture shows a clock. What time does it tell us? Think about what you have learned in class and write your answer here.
2:10
